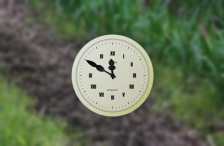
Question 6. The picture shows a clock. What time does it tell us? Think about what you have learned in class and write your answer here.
11:50
